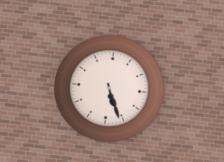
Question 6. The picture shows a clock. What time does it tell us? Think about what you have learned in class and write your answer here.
5:26
